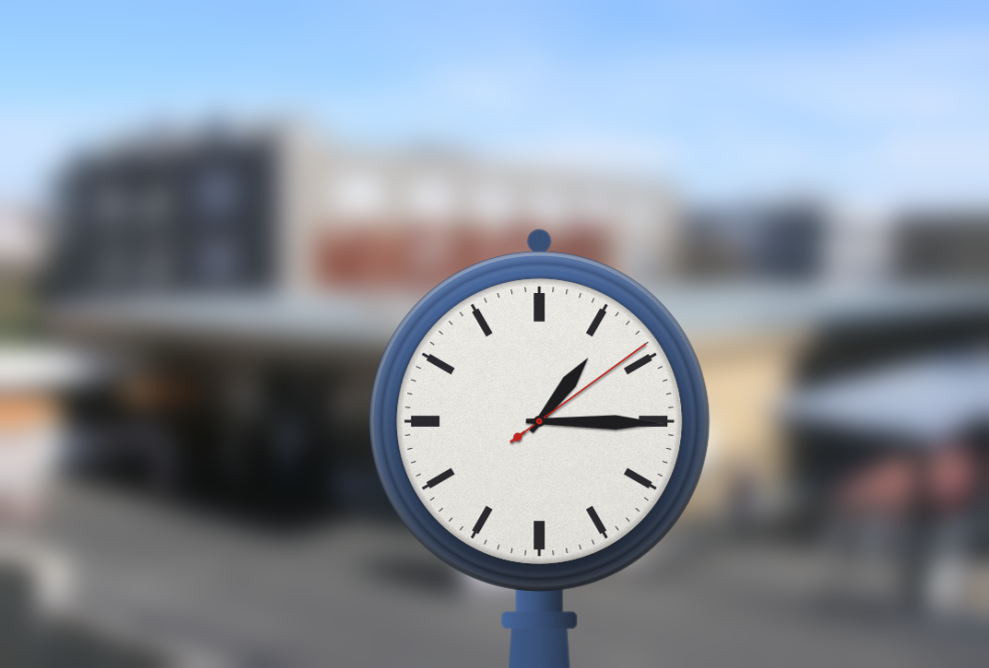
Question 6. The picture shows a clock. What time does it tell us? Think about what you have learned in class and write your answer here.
1:15:09
